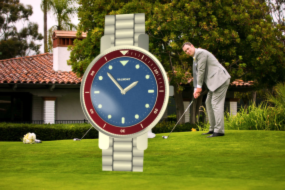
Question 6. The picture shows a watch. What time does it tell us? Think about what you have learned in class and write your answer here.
1:53
